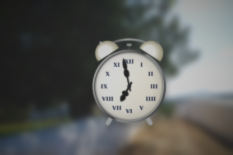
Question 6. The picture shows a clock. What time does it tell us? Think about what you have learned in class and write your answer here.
6:58
